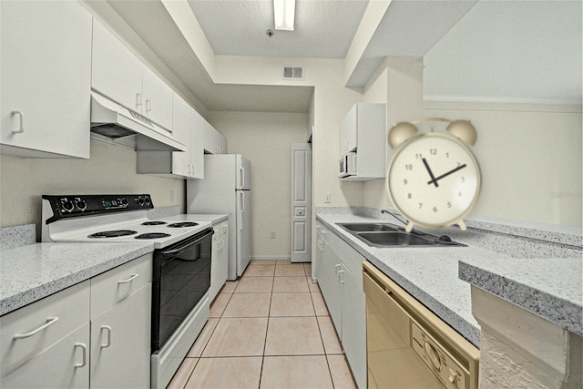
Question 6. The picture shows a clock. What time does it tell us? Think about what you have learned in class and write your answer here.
11:11
